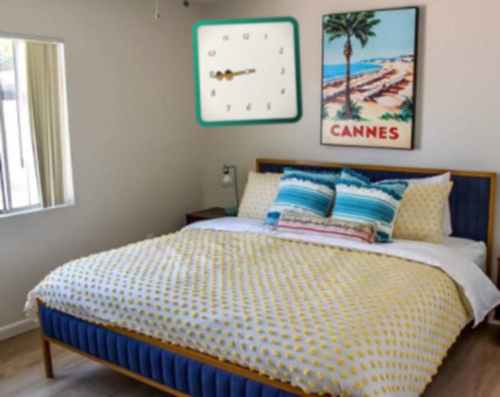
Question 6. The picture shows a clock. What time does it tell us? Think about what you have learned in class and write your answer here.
8:44
